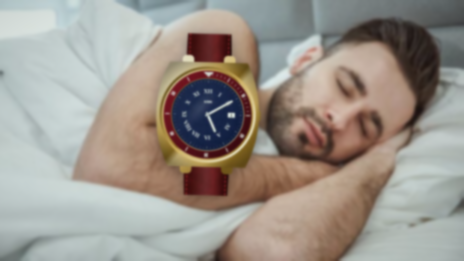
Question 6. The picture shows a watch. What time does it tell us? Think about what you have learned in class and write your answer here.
5:10
